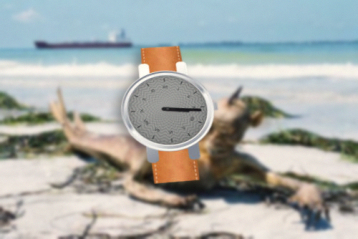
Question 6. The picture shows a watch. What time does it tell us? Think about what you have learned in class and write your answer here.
3:16
